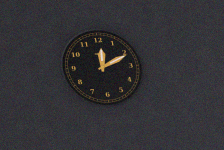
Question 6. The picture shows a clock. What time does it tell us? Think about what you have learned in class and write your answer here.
12:11
